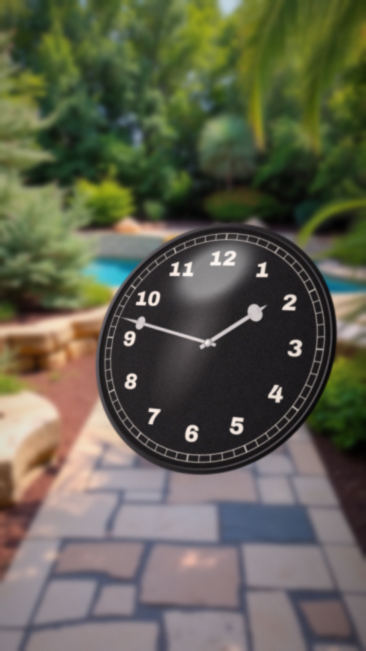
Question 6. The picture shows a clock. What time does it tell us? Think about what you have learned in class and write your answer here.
1:47
